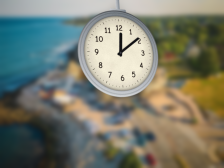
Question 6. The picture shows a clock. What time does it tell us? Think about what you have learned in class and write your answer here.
12:09
